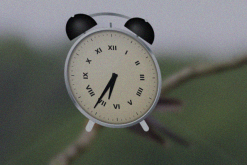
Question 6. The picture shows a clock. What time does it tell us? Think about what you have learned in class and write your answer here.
6:36
